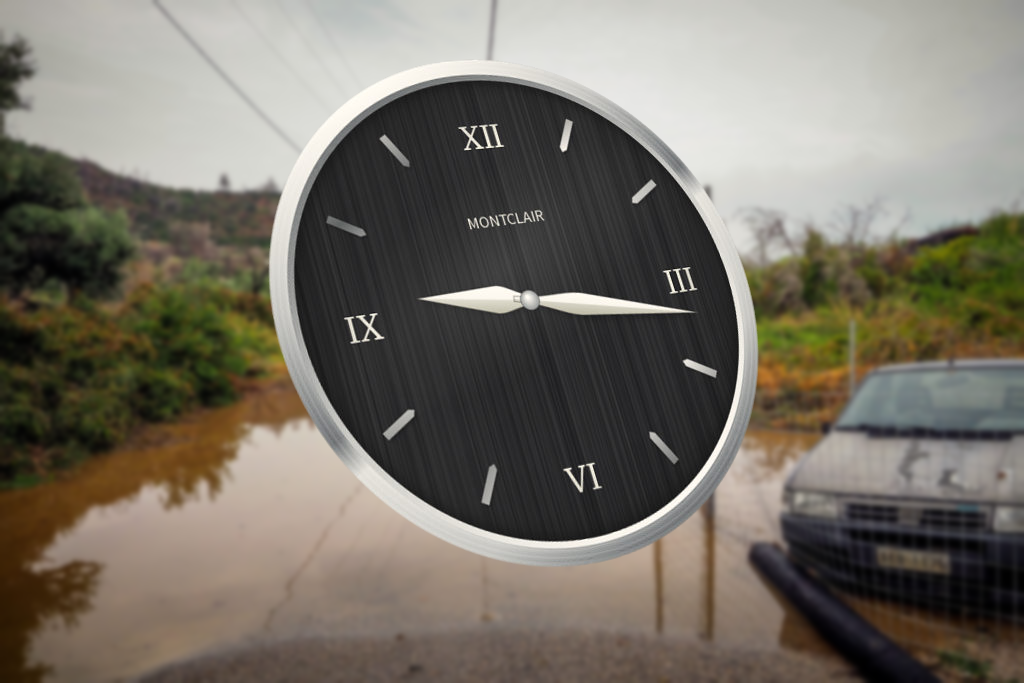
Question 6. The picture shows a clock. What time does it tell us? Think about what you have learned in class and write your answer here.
9:17
